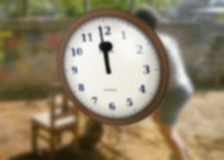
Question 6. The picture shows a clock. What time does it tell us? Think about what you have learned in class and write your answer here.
11:59
